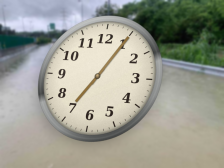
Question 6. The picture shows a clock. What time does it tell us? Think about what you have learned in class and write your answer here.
7:05
